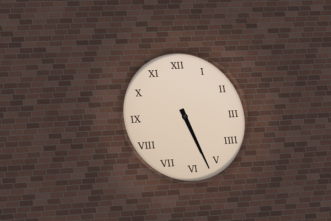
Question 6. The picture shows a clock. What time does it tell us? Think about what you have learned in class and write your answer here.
5:27
